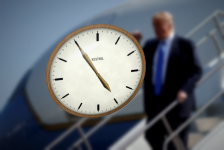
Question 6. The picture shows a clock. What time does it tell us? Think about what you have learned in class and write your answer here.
4:55
